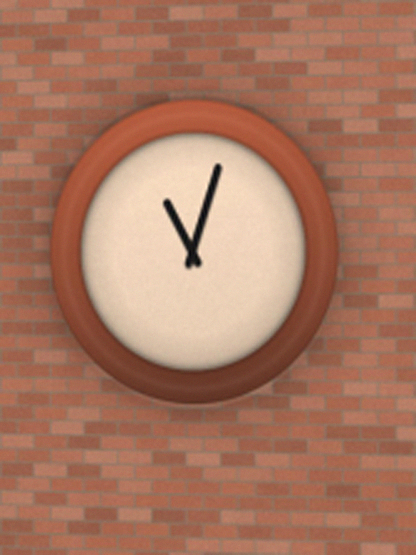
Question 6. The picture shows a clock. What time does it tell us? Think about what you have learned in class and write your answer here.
11:03
